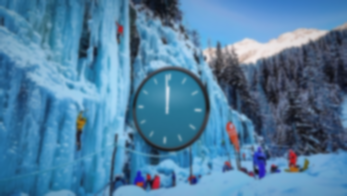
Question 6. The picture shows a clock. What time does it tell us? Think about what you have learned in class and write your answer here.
11:59
